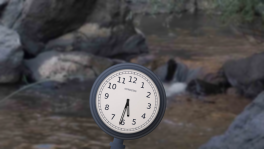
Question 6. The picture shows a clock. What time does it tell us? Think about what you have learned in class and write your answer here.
5:31
